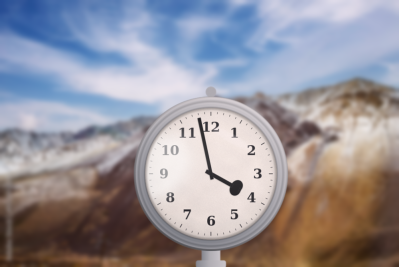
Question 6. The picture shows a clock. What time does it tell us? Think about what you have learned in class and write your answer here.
3:58
